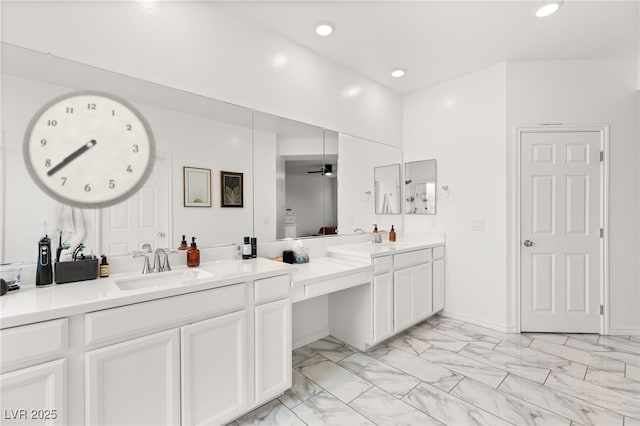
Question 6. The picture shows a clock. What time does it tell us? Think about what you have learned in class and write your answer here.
7:38
